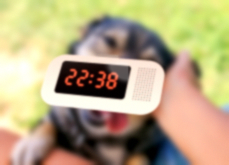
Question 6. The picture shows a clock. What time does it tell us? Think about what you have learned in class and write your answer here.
22:38
